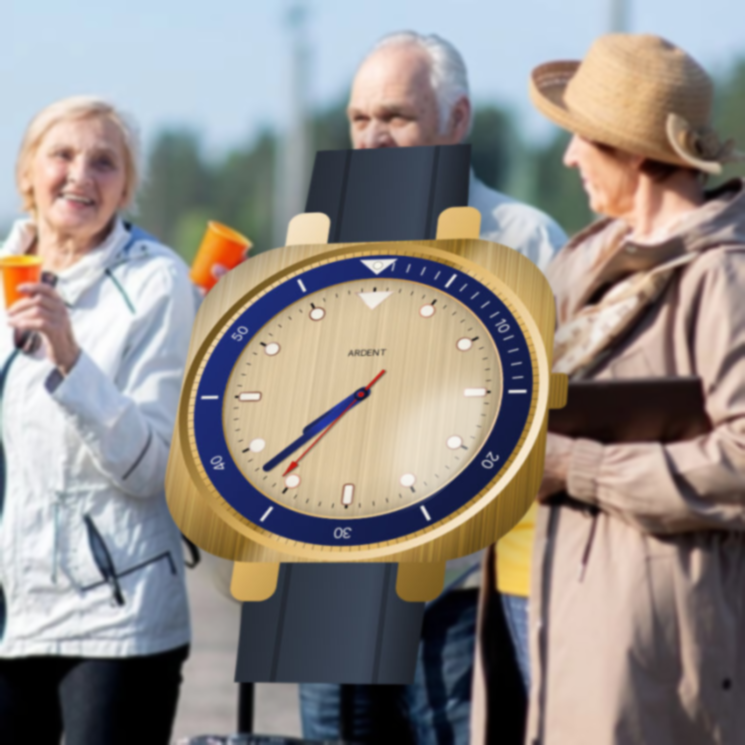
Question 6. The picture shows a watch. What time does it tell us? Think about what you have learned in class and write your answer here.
7:37:36
